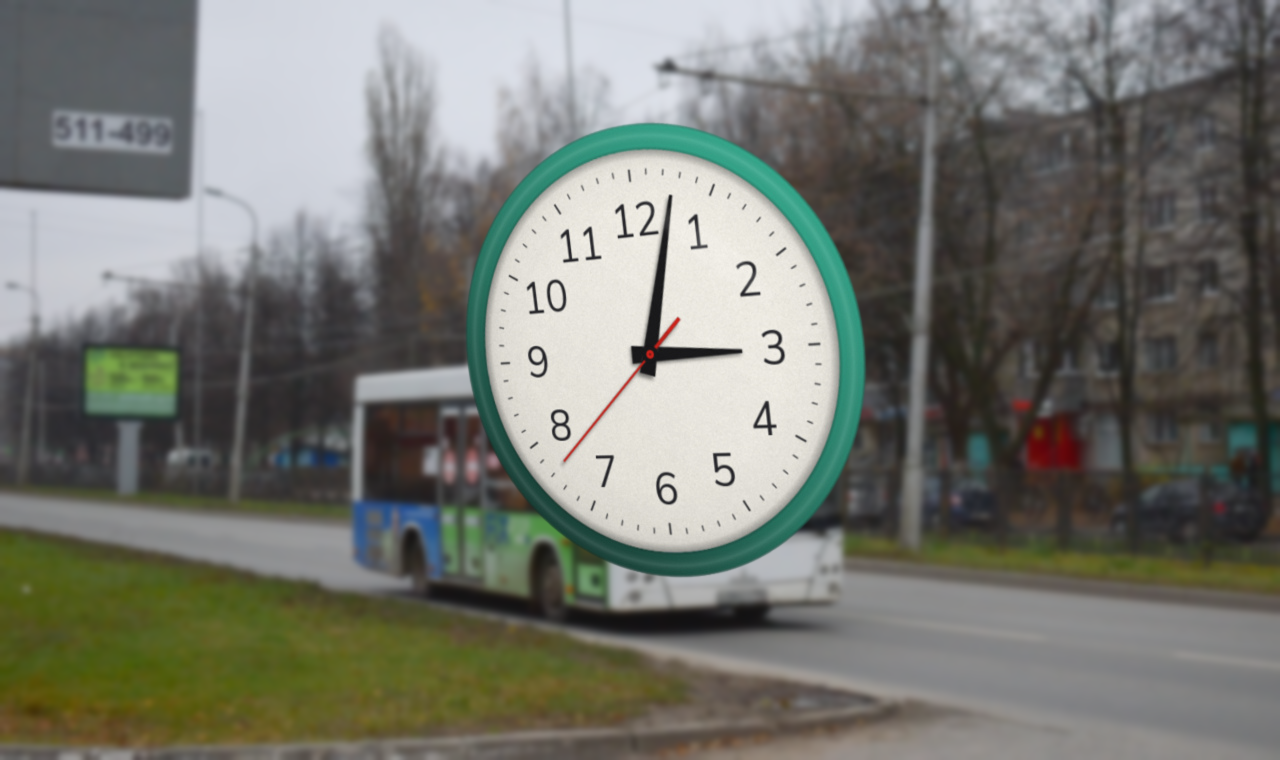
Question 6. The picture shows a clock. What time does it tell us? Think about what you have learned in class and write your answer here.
3:02:38
